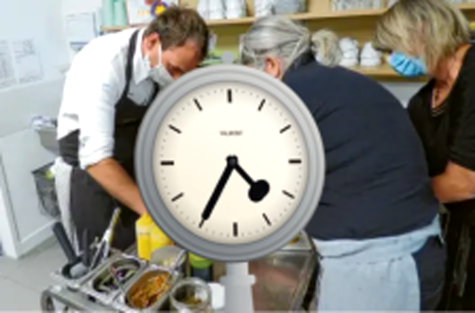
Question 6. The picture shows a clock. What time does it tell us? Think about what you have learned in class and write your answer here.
4:35
